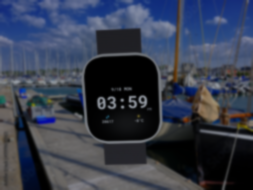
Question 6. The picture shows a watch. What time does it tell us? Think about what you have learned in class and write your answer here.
3:59
